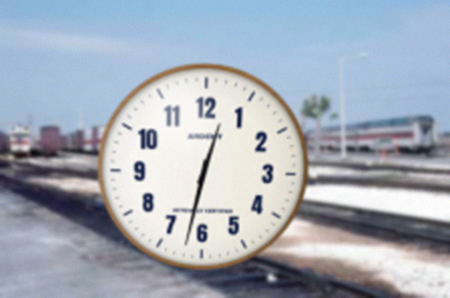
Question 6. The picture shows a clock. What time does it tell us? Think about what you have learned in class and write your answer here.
12:32
